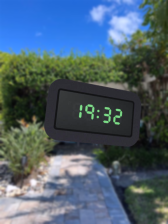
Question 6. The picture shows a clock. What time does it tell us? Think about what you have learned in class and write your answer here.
19:32
